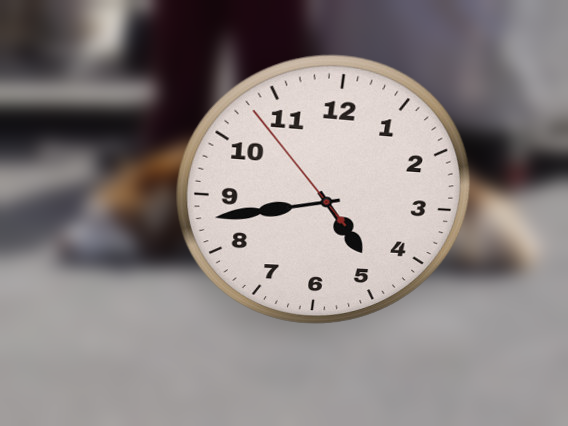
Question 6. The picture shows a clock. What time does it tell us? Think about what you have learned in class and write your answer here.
4:42:53
